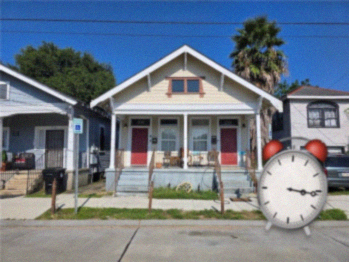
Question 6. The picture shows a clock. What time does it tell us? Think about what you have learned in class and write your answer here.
3:16
